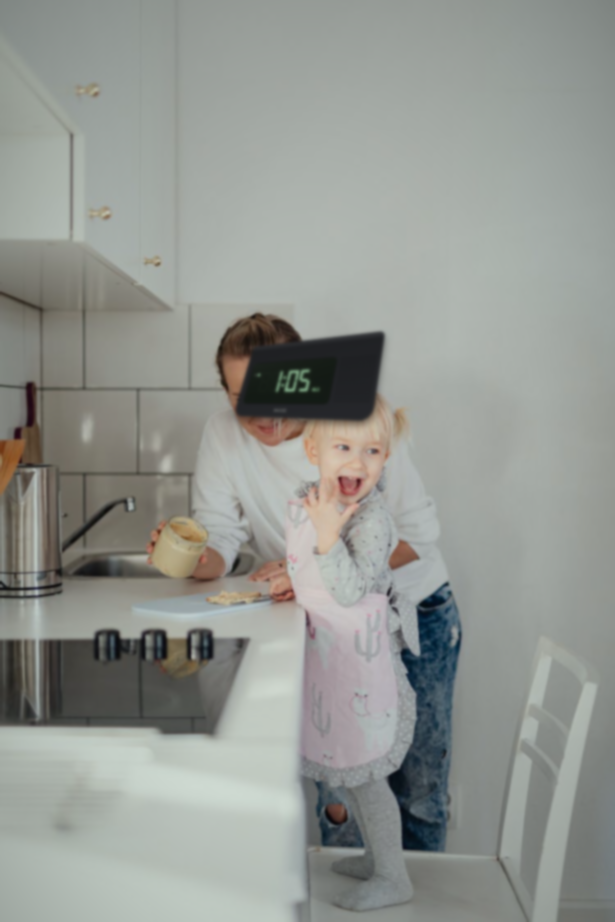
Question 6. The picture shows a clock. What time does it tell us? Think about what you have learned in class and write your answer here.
1:05
